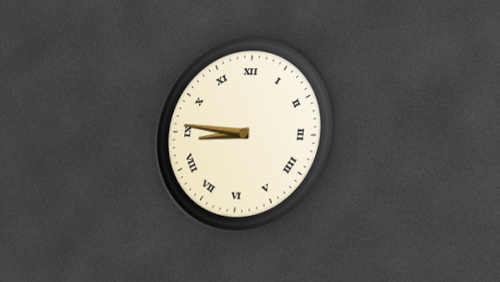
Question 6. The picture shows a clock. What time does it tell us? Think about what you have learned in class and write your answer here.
8:46
